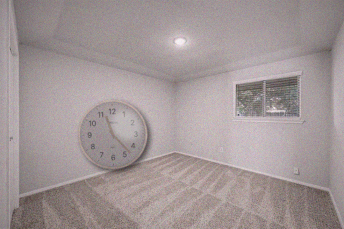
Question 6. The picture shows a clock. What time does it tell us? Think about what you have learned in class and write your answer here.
11:23
